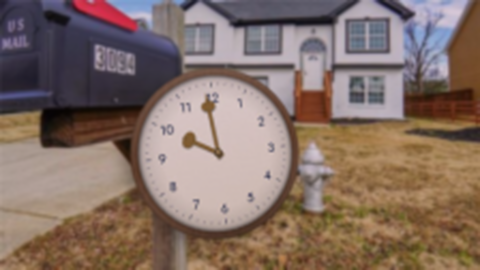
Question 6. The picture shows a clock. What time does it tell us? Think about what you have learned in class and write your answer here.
9:59
